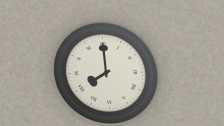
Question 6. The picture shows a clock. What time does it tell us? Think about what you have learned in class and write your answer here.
8:00
